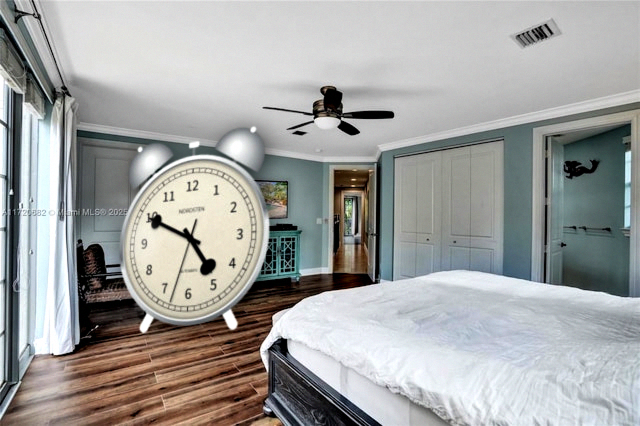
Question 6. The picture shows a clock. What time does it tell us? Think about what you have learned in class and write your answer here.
4:49:33
